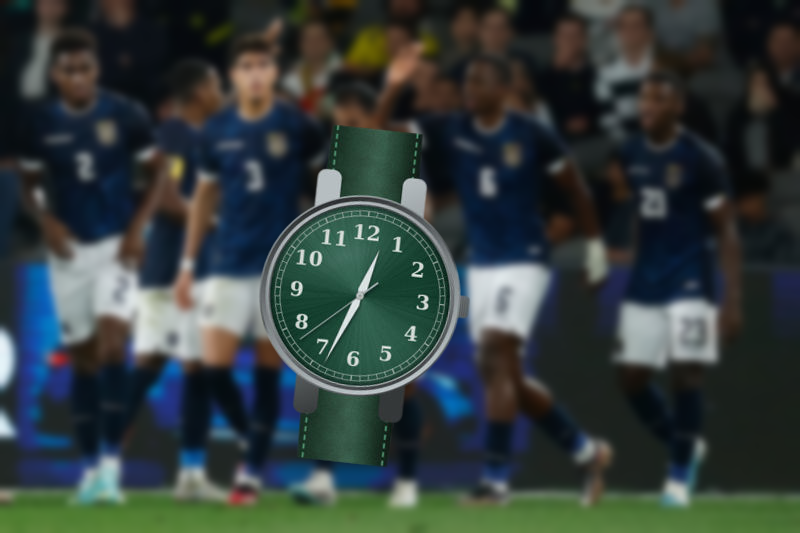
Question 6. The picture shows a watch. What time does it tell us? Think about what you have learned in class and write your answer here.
12:33:38
